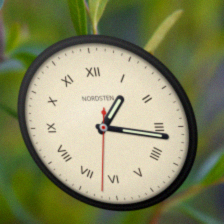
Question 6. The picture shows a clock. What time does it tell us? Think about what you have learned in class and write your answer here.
1:16:32
